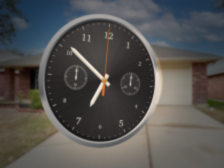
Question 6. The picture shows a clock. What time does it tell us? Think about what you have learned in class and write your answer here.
6:51
